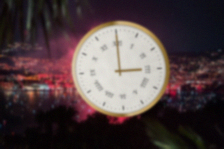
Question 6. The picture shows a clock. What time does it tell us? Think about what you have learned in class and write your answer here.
3:00
